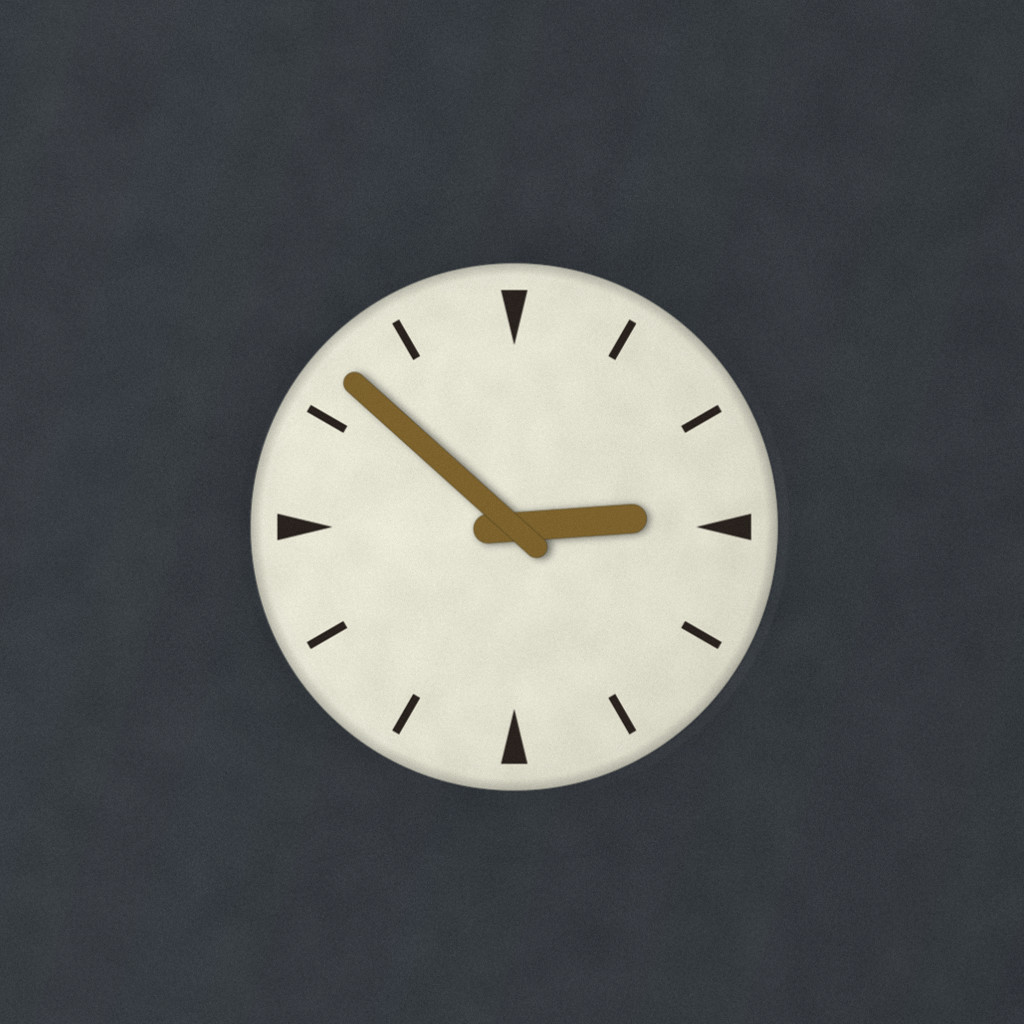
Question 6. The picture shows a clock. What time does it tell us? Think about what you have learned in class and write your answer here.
2:52
